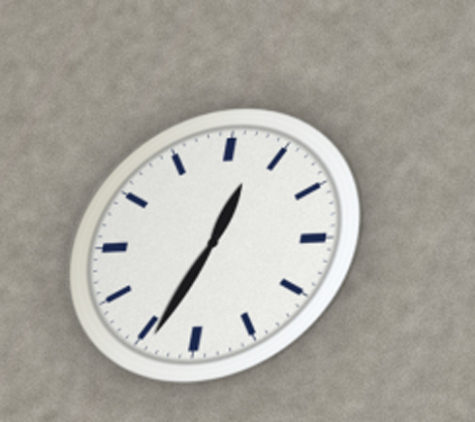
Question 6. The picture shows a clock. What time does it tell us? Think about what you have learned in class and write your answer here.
12:34
